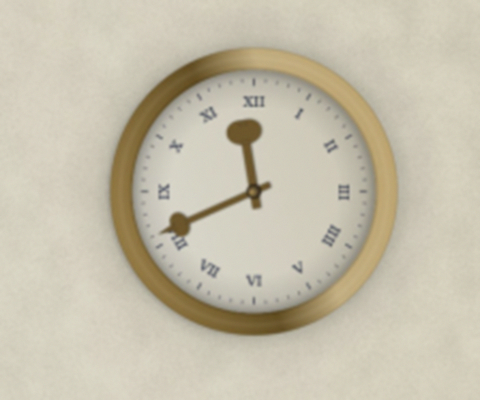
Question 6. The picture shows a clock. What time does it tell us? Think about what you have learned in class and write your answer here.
11:41
